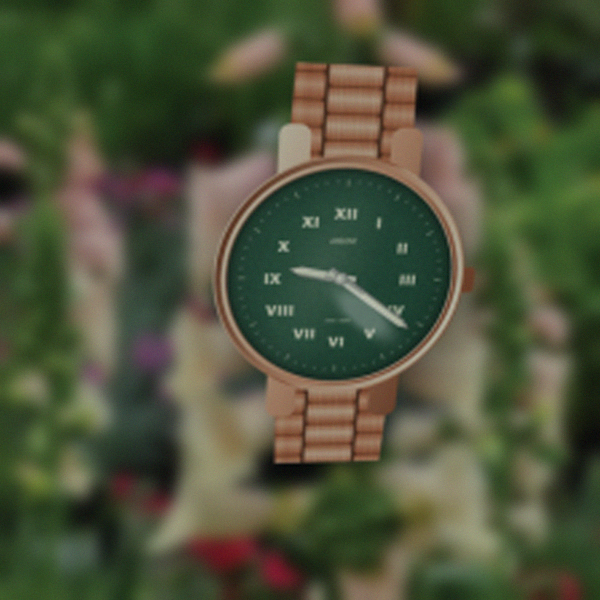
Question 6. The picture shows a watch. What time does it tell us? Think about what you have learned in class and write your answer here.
9:21
